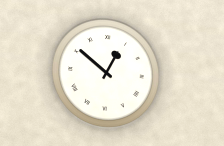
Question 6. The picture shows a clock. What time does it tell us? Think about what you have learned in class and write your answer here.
12:51
